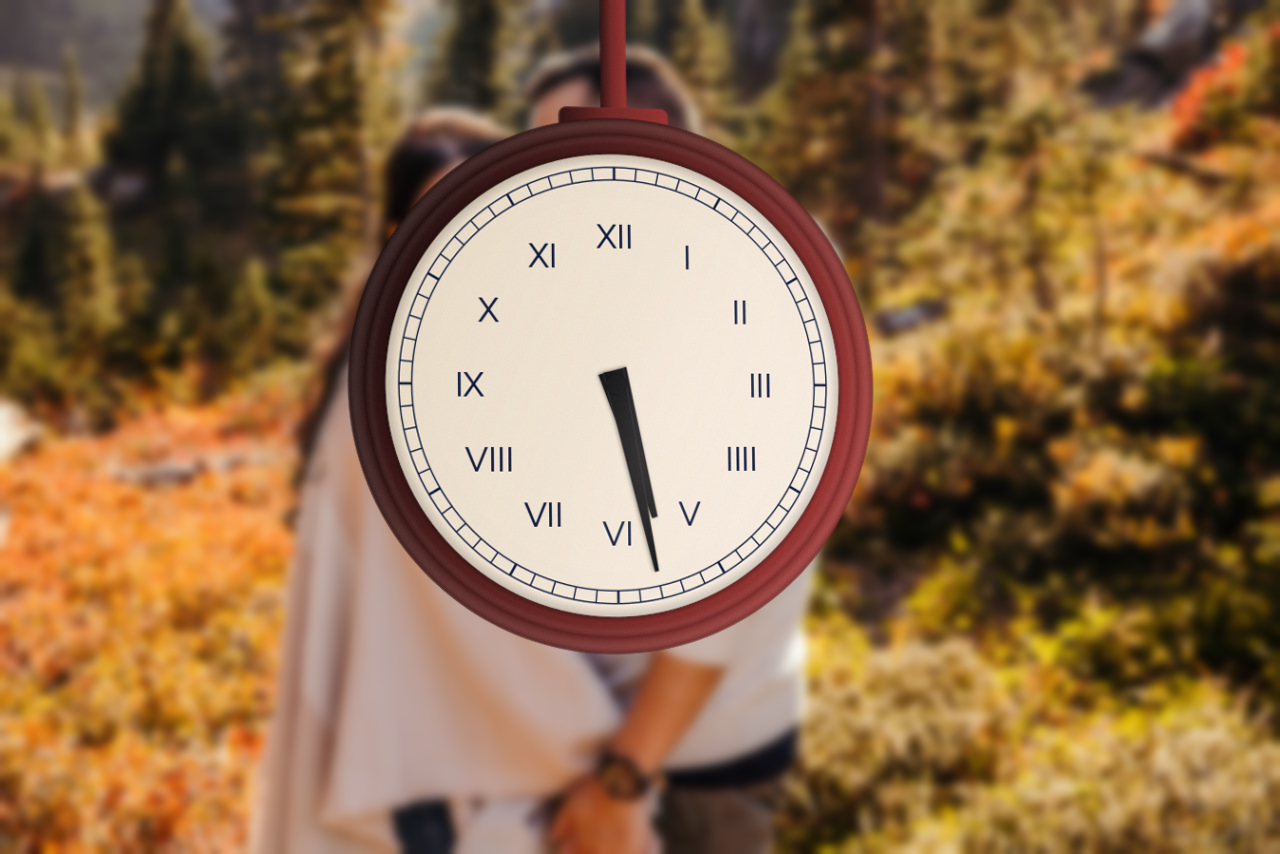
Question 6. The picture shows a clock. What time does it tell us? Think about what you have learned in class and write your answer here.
5:28
